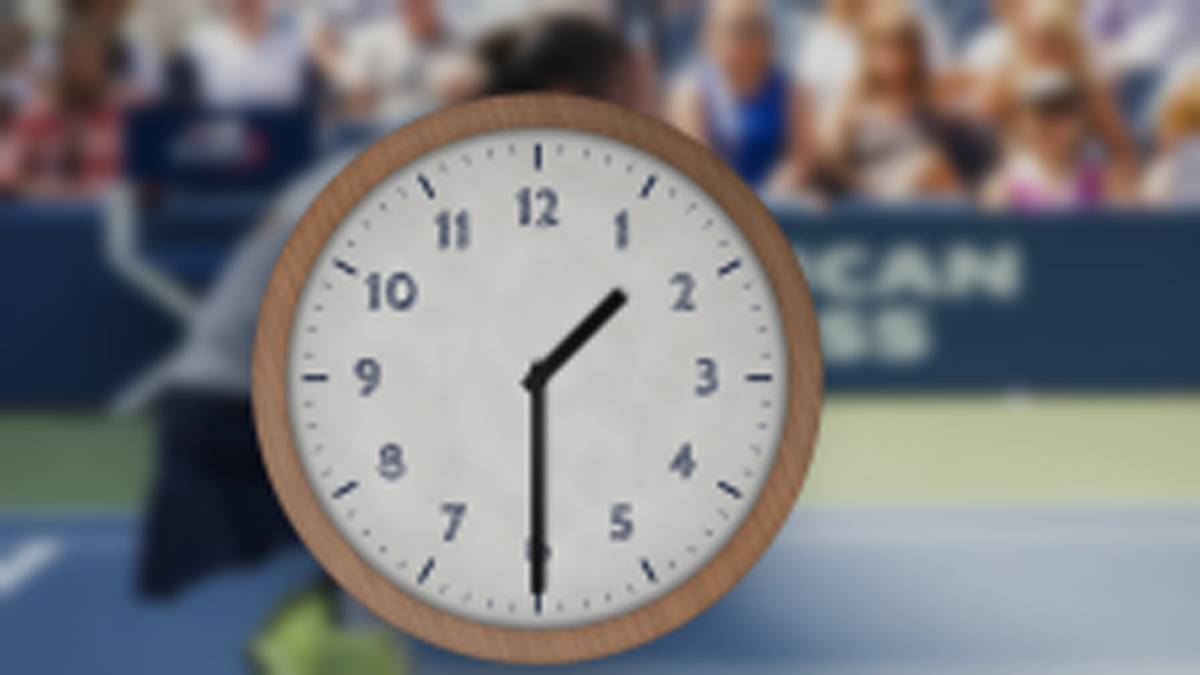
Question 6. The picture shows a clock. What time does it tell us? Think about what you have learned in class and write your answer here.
1:30
